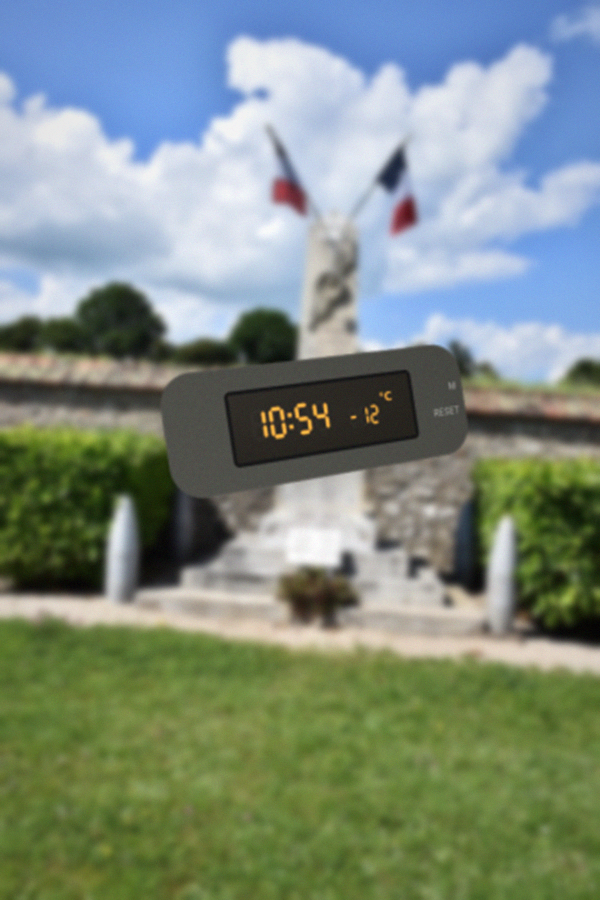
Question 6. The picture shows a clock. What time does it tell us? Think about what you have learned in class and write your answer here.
10:54
